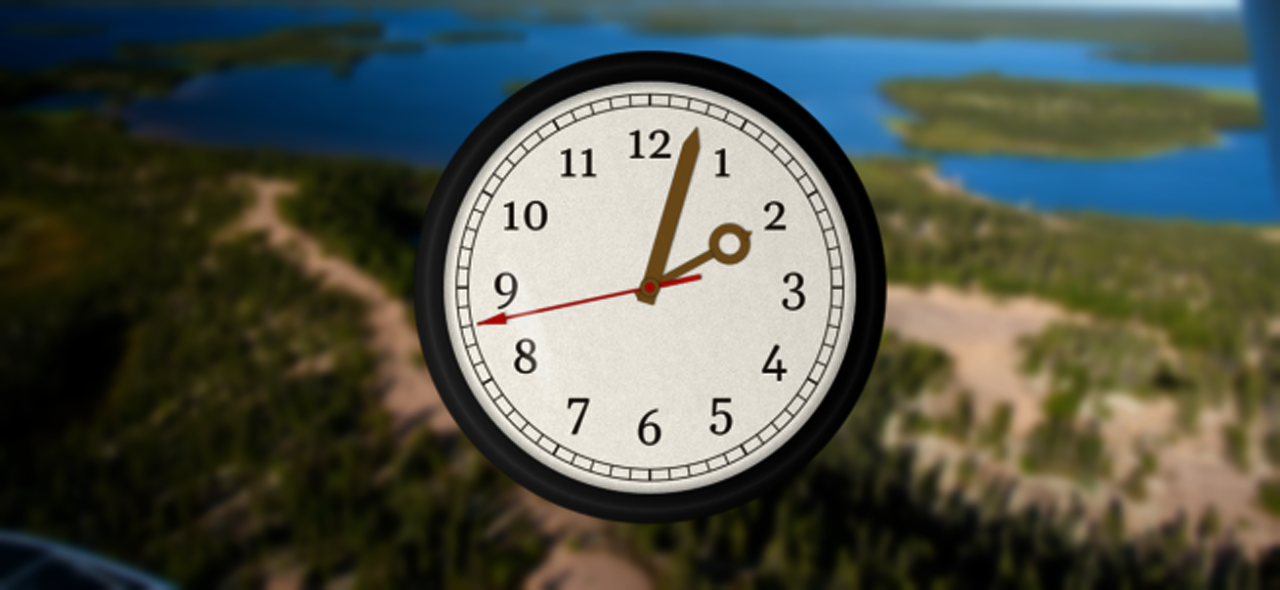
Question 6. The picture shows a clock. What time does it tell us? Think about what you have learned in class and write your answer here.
2:02:43
